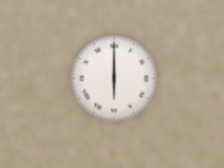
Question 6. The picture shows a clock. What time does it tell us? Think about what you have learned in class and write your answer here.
6:00
